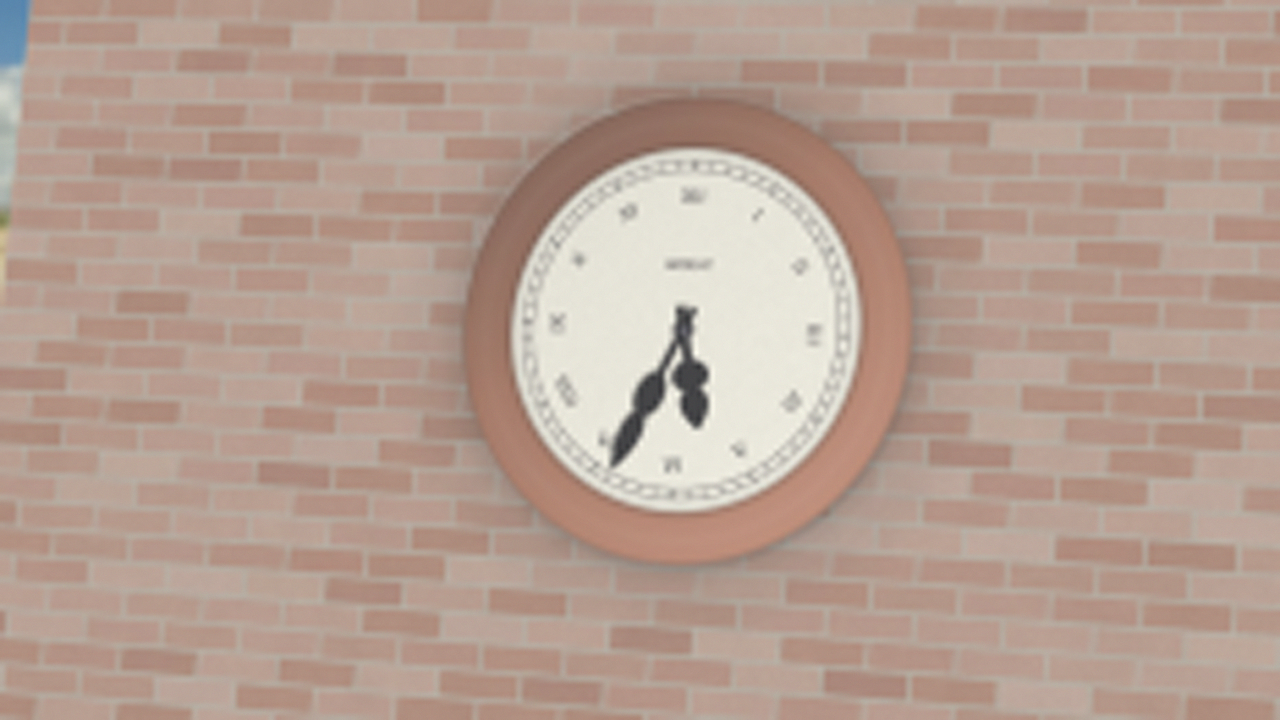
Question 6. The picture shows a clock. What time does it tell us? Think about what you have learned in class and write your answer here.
5:34
